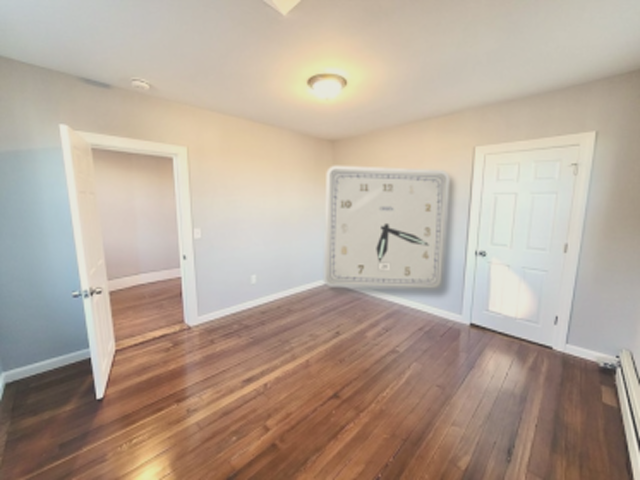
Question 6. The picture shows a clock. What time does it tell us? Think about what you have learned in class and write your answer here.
6:18
